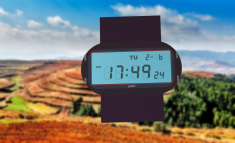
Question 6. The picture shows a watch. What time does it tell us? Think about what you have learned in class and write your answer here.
17:49:24
